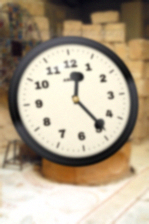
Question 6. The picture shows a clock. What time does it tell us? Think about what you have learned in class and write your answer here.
12:24
